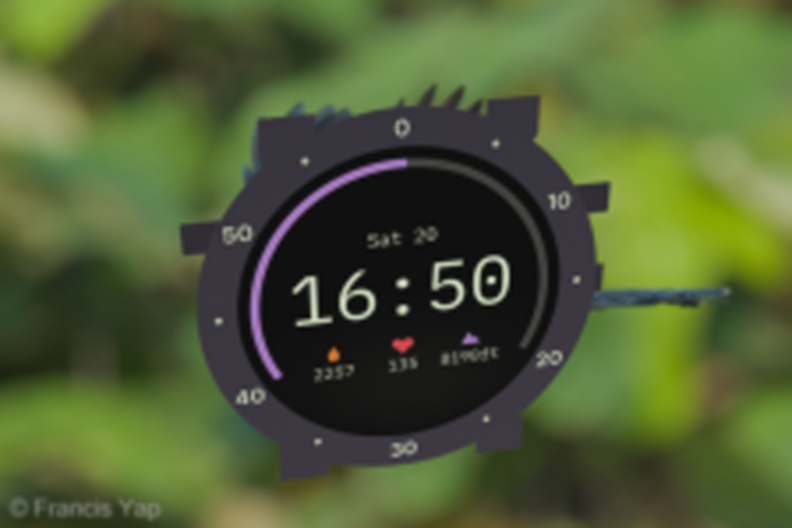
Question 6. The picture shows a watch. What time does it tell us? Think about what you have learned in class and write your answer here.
16:50
